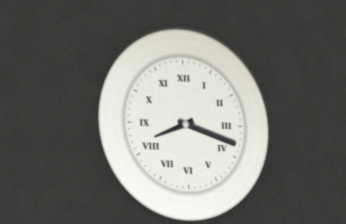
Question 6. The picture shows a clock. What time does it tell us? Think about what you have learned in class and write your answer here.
8:18
